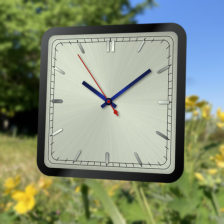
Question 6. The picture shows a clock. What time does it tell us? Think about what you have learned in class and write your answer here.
10:08:54
